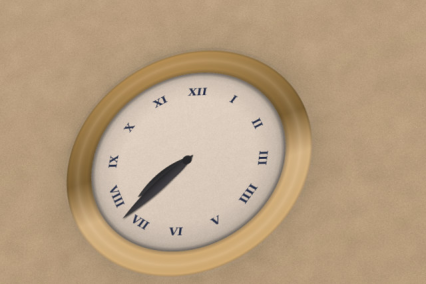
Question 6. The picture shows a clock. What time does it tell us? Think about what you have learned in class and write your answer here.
7:37
